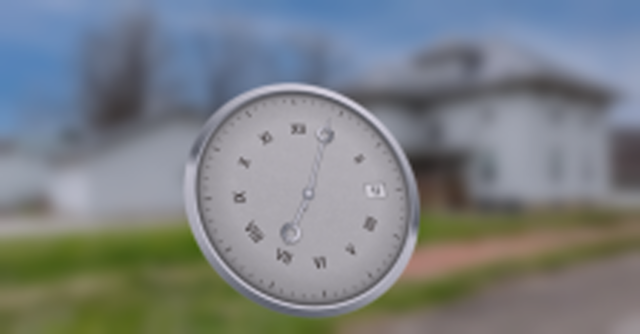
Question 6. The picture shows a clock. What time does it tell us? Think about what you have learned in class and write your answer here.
7:04
